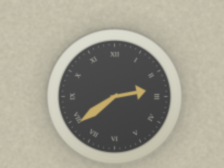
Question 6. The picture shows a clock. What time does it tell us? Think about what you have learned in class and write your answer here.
2:39
